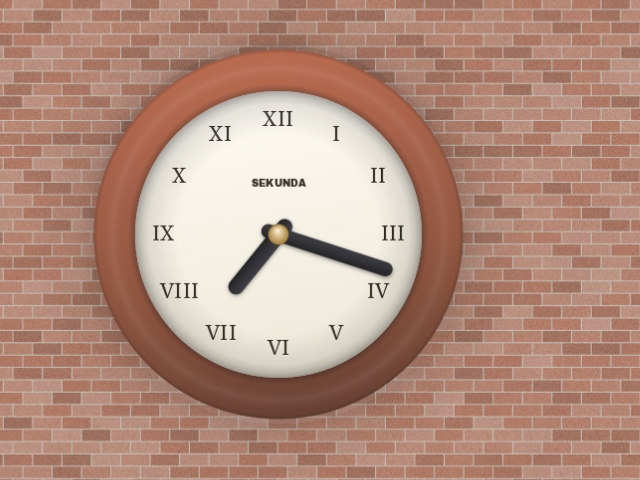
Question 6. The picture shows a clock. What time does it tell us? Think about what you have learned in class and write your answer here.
7:18
